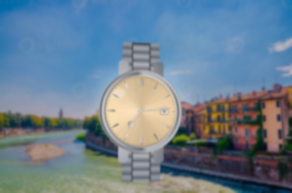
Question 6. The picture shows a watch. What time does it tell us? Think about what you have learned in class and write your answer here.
7:14
